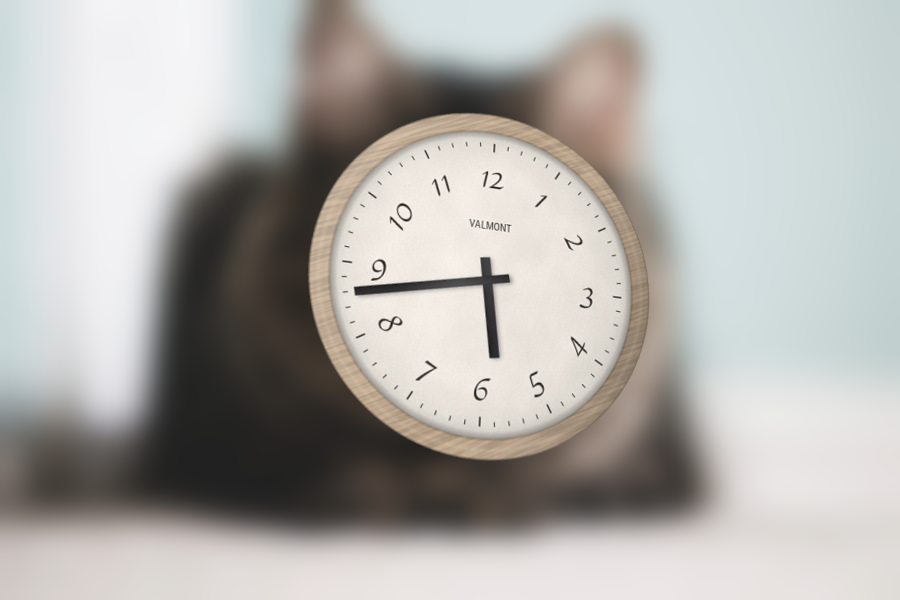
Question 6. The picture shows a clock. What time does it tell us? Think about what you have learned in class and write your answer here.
5:43
